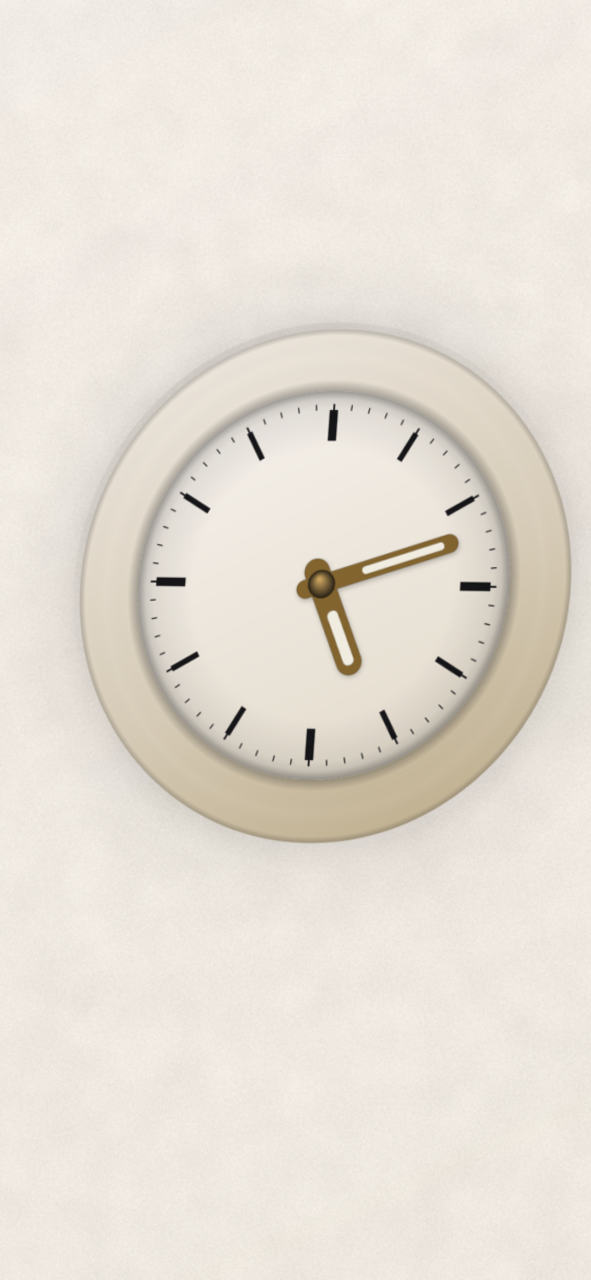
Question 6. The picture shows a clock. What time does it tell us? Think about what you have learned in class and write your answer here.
5:12
